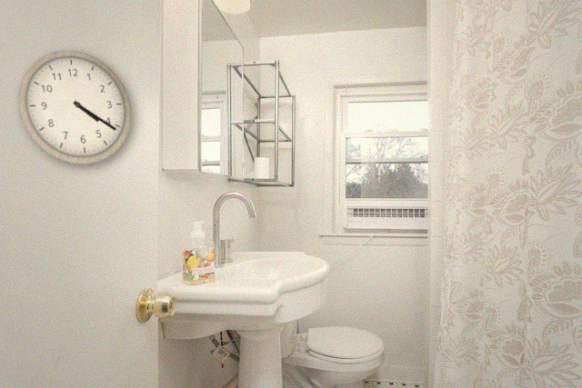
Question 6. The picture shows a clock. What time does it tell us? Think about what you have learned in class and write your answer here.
4:21
